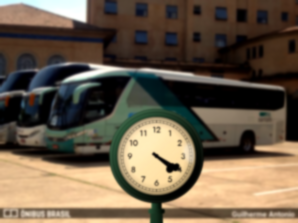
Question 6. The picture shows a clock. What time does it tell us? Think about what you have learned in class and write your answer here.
4:20
